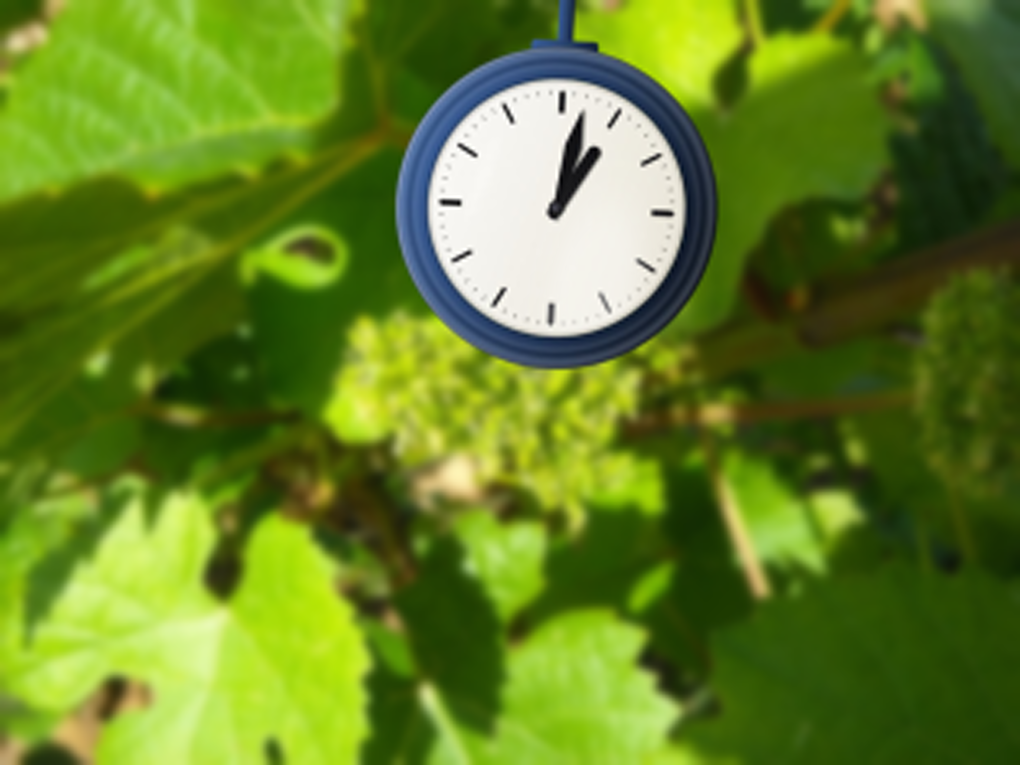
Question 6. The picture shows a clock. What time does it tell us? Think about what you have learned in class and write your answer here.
1:02
